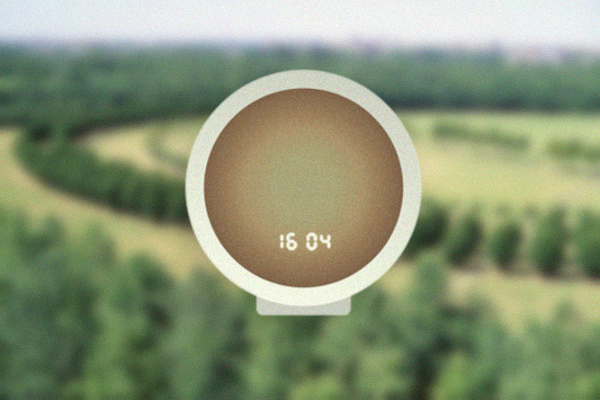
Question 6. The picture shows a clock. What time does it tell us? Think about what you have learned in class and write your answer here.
16:04
